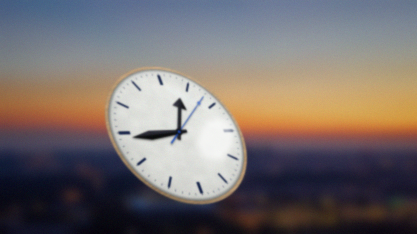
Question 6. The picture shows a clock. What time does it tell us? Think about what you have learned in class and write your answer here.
12:44:08
